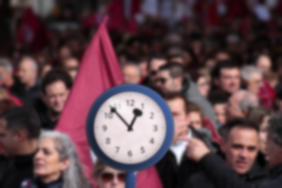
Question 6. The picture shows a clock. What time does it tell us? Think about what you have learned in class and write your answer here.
12:53
